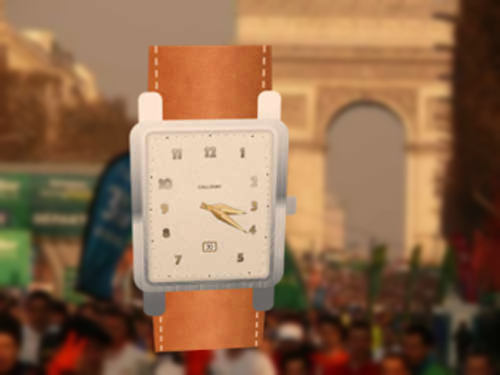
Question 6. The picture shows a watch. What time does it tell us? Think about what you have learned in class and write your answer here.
3:21
